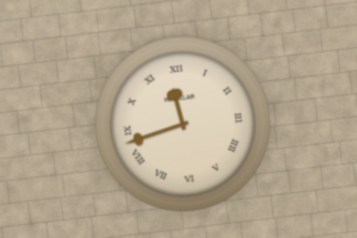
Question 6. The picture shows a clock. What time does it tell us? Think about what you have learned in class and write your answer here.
11:43
